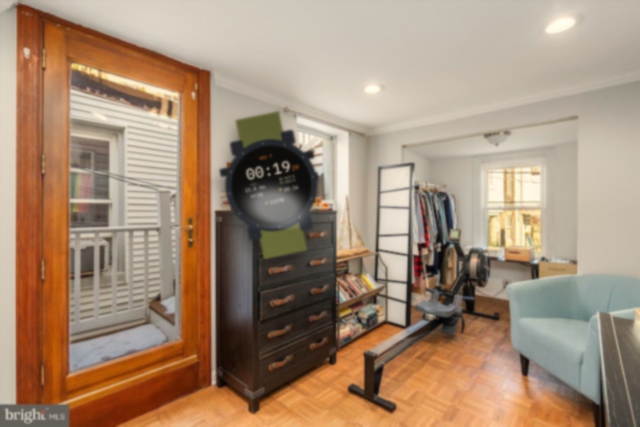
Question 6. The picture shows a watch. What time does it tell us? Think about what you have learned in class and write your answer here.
0:19
